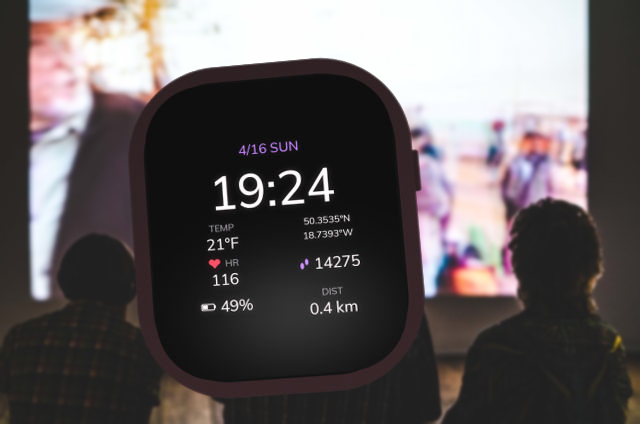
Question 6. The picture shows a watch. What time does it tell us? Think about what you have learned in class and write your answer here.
19:24
